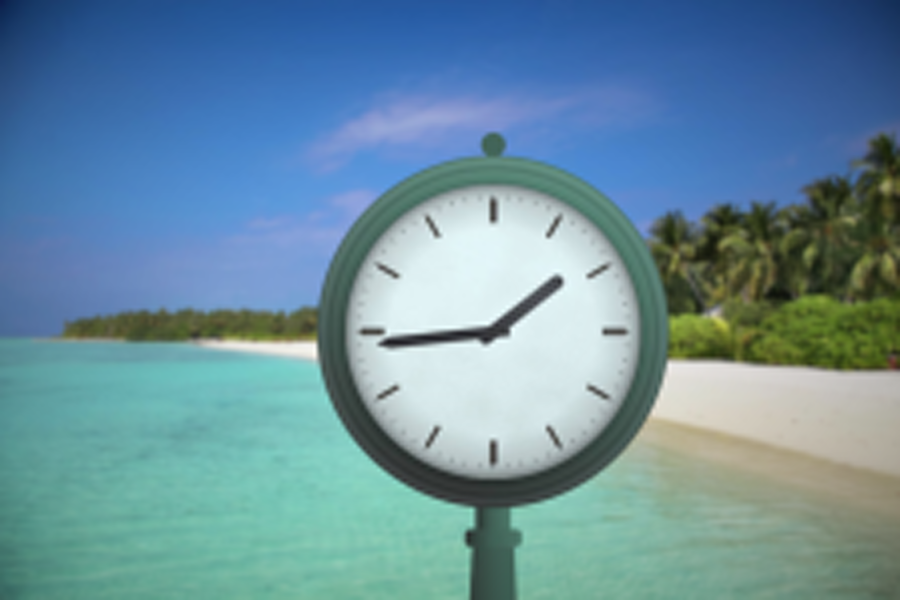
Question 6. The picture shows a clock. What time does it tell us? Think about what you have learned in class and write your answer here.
1:44
